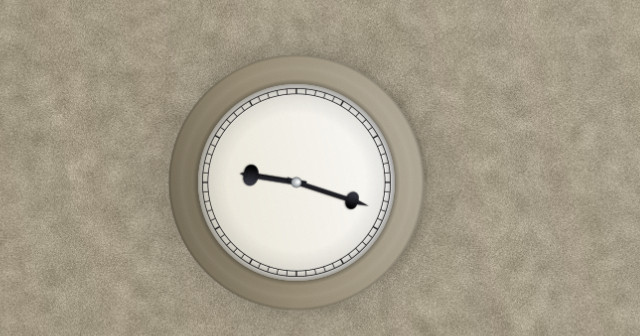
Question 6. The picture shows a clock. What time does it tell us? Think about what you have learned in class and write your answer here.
9:18
